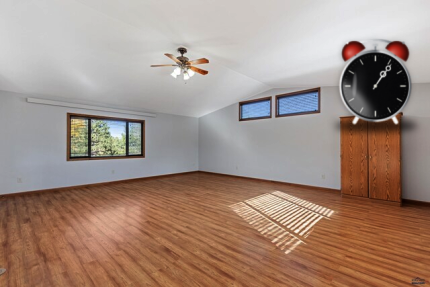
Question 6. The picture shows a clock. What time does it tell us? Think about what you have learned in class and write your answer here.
1:06
